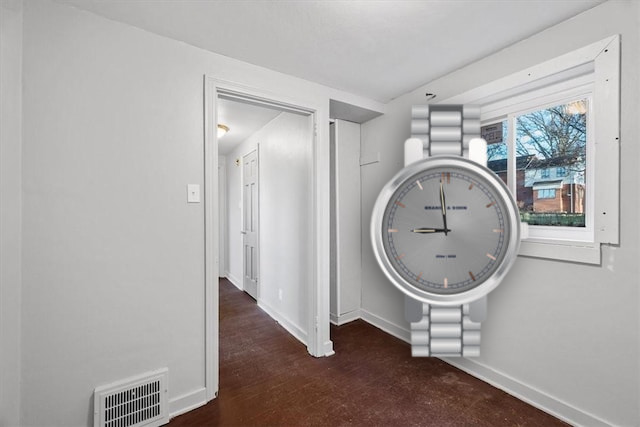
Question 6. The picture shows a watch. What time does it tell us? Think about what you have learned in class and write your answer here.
8:59
